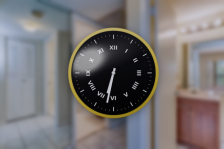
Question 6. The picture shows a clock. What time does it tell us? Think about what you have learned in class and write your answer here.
6:32
